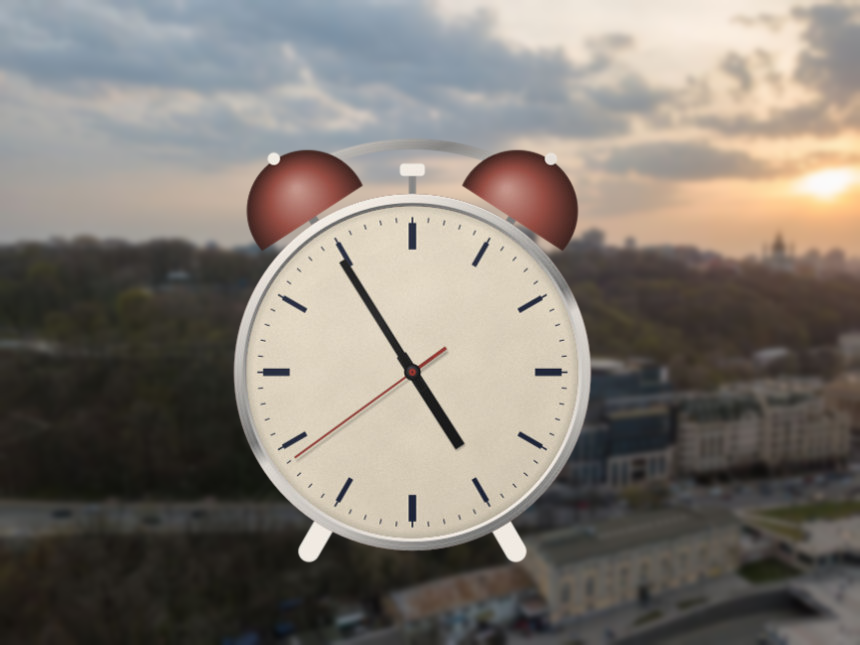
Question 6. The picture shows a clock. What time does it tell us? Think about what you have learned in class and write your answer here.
4:54:39
